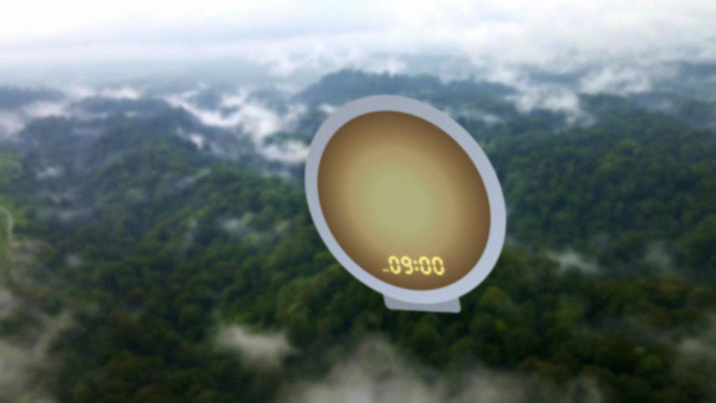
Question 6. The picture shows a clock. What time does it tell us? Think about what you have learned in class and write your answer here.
9:00
